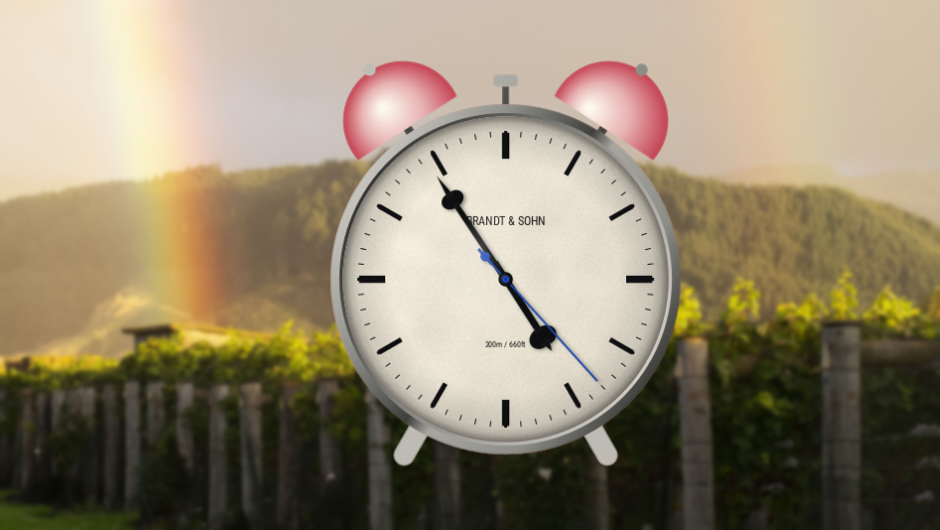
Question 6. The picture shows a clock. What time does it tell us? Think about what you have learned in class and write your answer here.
4:54:23
